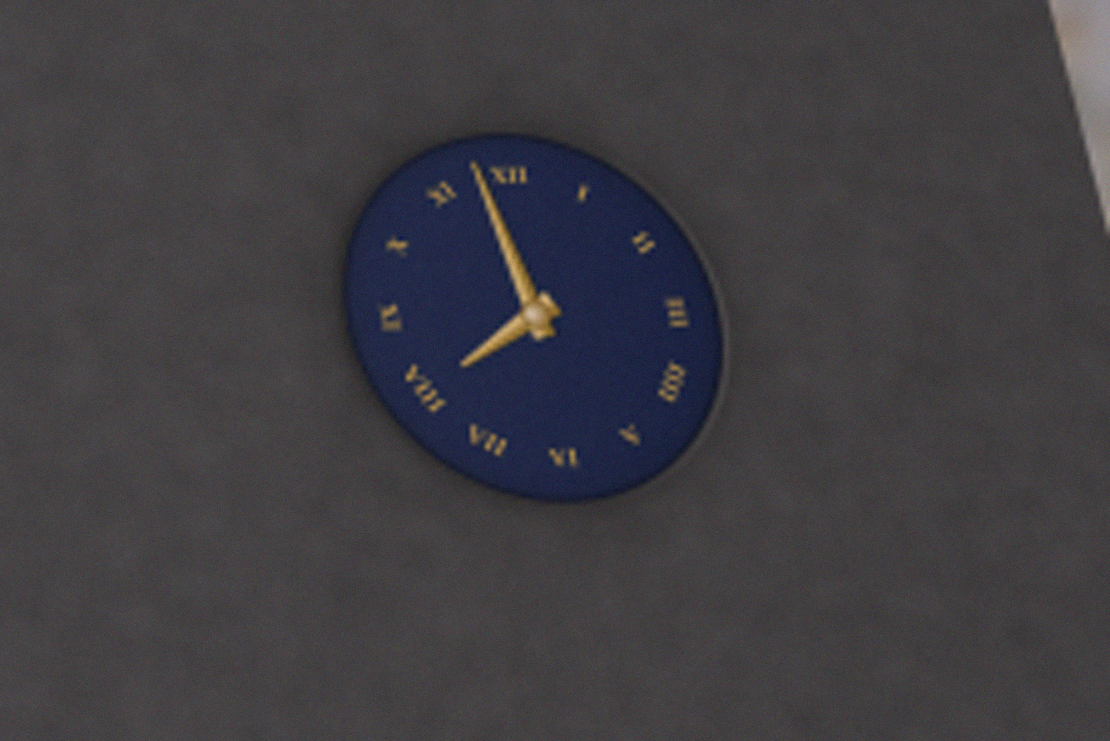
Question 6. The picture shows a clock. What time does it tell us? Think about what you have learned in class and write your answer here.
7:58
